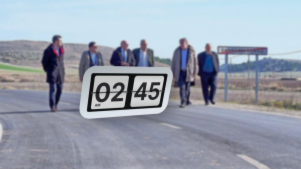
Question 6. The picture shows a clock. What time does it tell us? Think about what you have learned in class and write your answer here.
2:45
